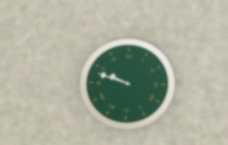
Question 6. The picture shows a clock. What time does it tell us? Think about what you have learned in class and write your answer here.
9:48
